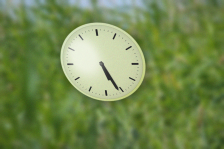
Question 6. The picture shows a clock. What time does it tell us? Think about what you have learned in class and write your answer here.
5:26
